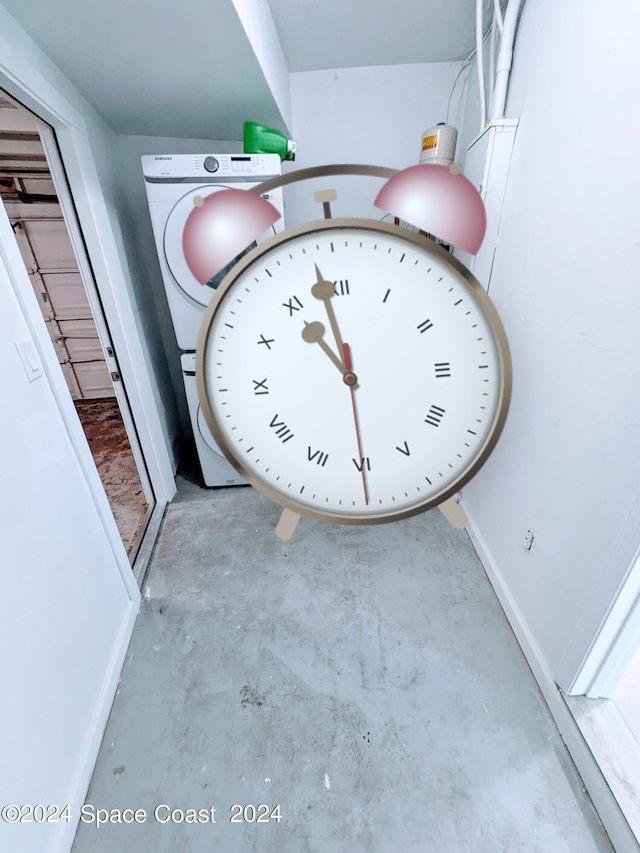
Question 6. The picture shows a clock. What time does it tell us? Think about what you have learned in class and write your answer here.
10:58:30
